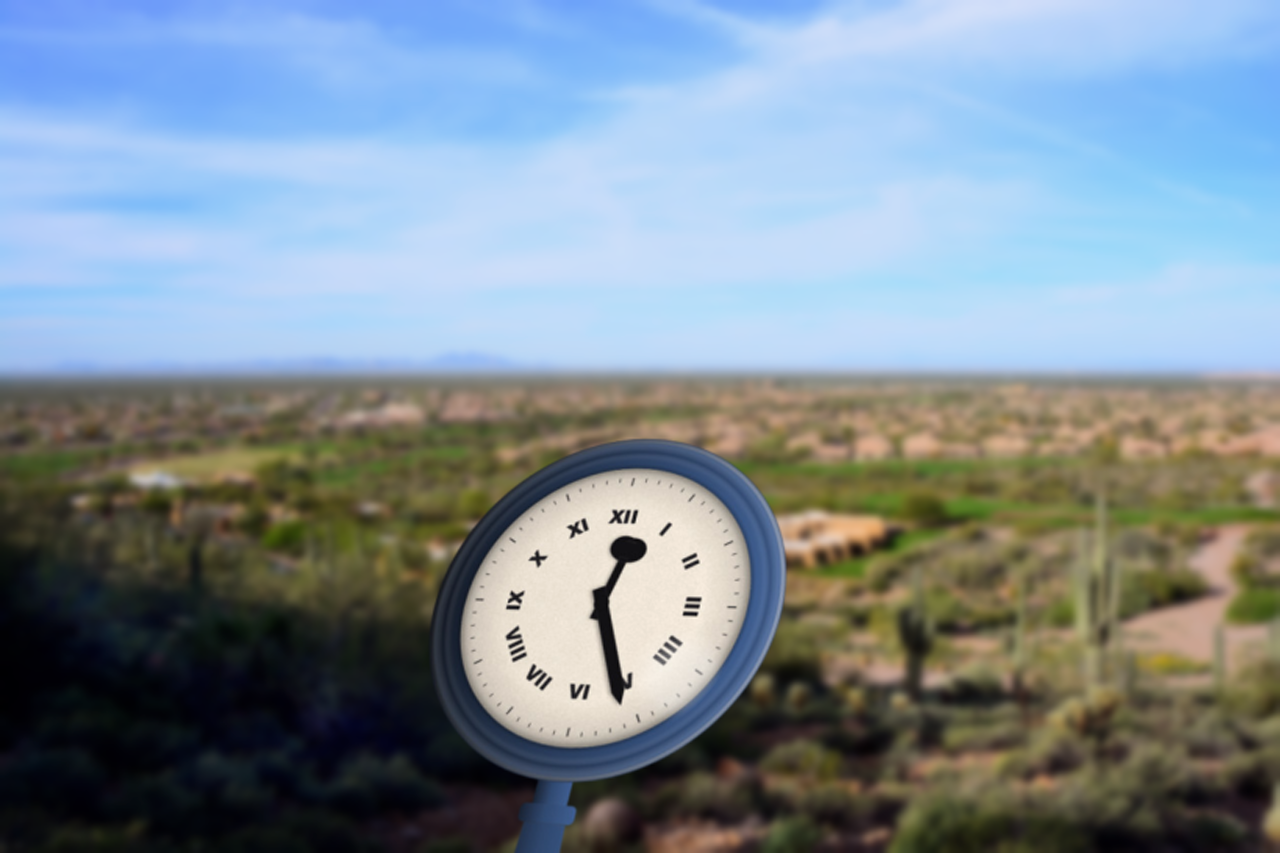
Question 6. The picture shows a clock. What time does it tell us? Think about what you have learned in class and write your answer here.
12:26
